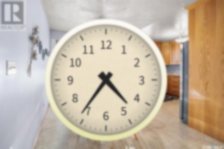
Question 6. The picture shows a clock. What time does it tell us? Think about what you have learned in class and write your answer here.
4:36
